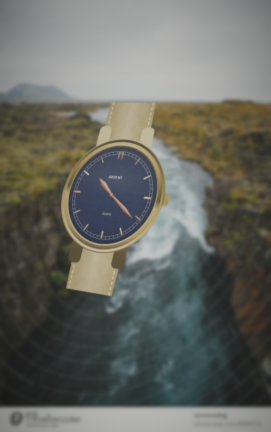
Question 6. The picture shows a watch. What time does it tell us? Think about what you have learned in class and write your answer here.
10:21
